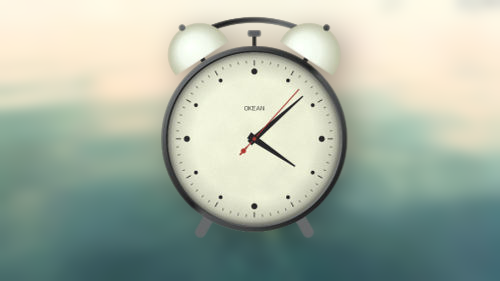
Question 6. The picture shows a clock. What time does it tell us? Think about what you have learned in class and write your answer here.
4:08:07
